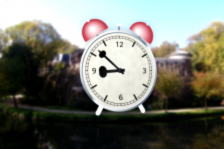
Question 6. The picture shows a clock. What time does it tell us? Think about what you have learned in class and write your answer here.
8:52
